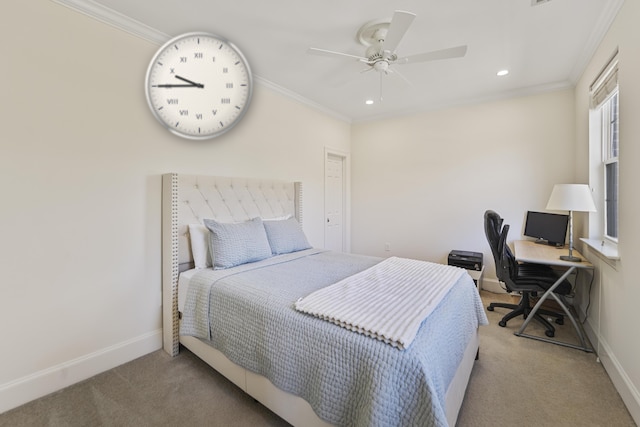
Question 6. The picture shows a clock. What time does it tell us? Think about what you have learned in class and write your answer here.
9:45
